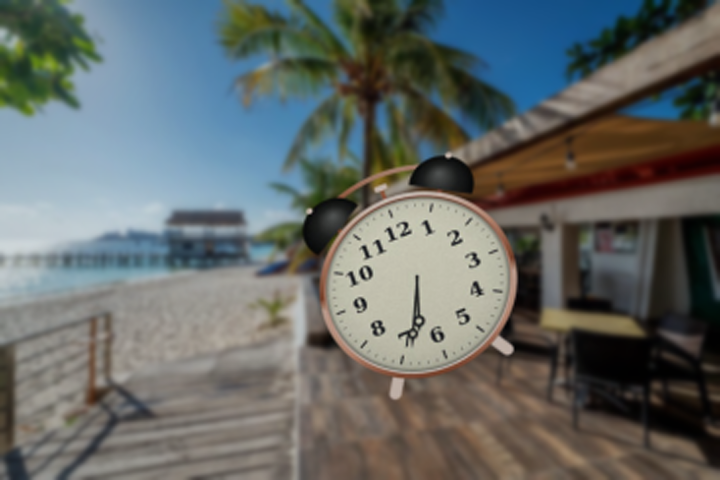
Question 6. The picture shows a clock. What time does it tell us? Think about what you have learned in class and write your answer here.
6:34
